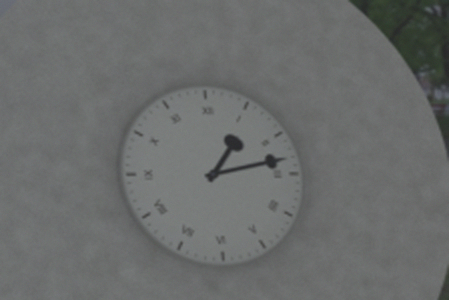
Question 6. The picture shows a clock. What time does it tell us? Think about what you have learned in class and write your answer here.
1:13
